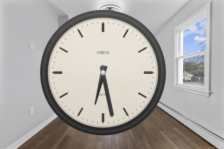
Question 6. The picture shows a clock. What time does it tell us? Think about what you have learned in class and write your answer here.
6:28
